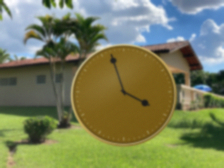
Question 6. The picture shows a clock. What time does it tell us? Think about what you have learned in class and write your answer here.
3:57
